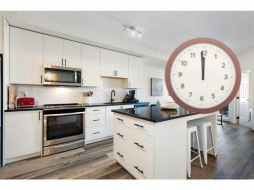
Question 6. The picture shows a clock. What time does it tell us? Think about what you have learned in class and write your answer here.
11:59
